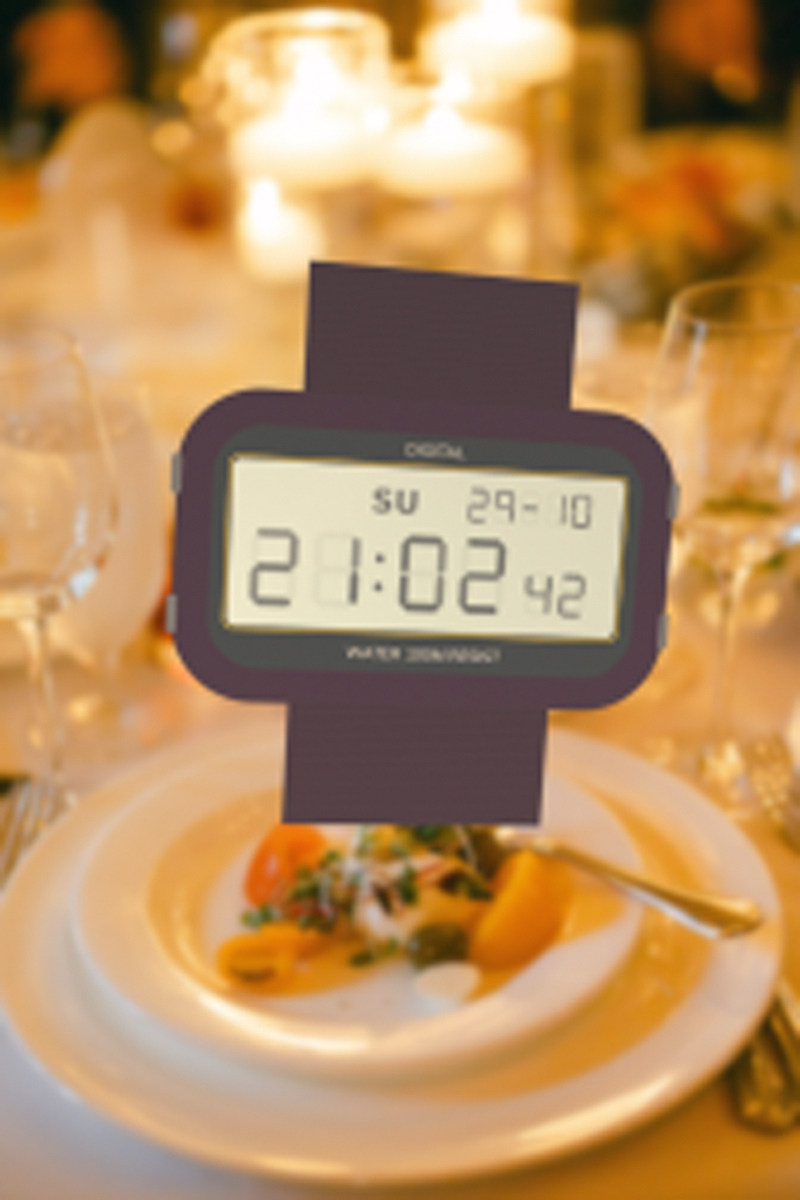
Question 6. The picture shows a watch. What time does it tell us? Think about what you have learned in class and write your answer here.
21:02:42
